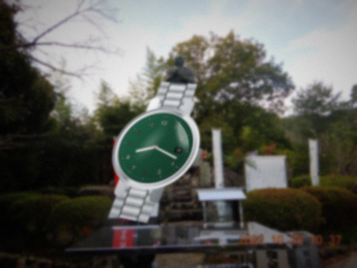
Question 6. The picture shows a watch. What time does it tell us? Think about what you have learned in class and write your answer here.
8:18
